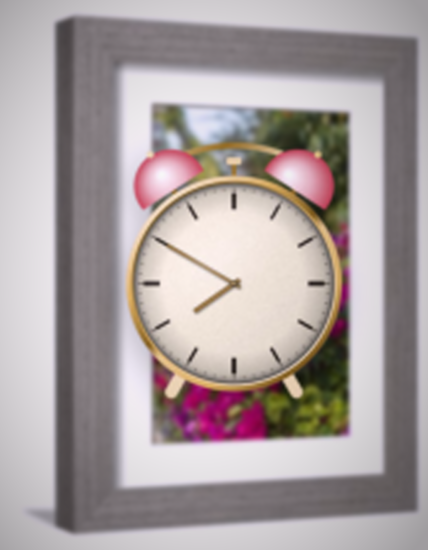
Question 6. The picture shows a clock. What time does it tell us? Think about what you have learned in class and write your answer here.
7:50
